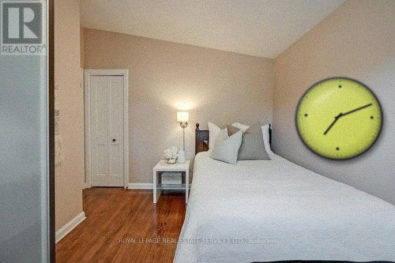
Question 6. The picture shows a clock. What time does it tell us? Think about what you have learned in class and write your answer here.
7:11
